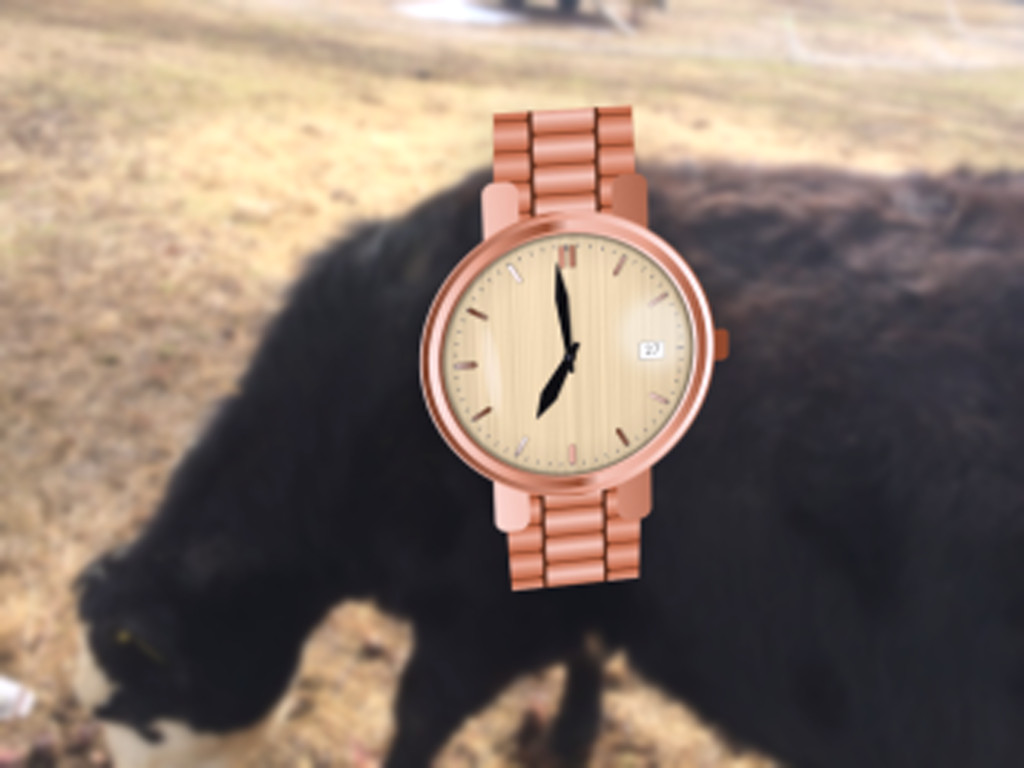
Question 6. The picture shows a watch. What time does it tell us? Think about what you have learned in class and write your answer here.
6:59
